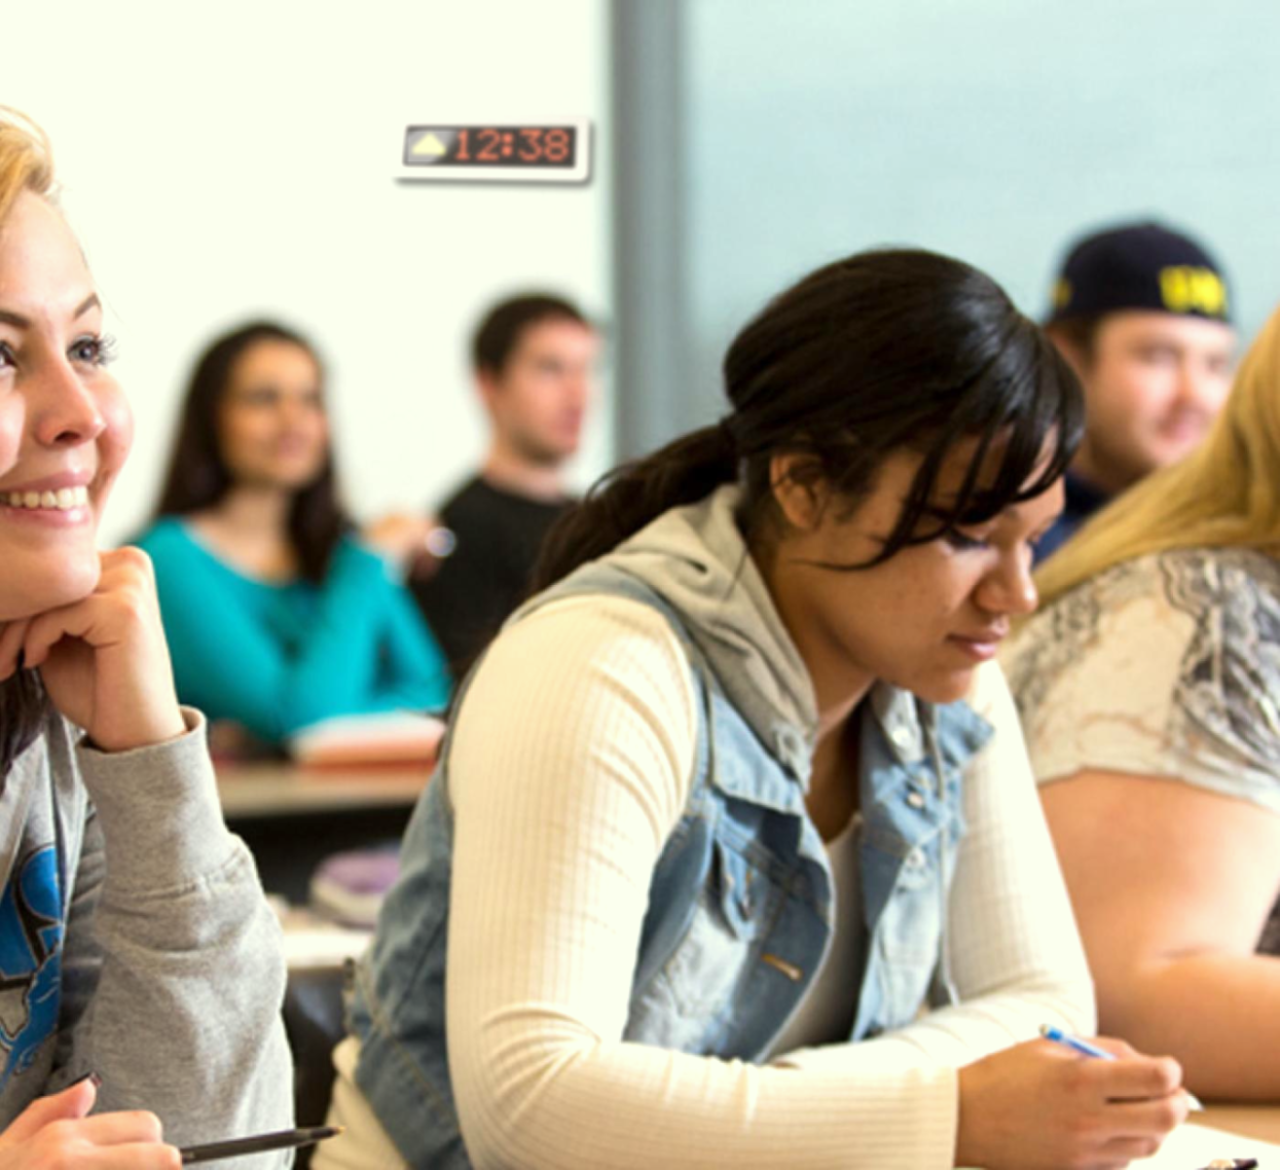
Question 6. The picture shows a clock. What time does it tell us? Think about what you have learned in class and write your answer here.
12:38
